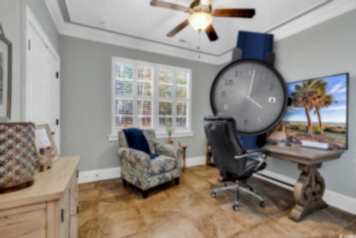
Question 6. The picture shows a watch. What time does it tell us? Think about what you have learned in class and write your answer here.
4:01
